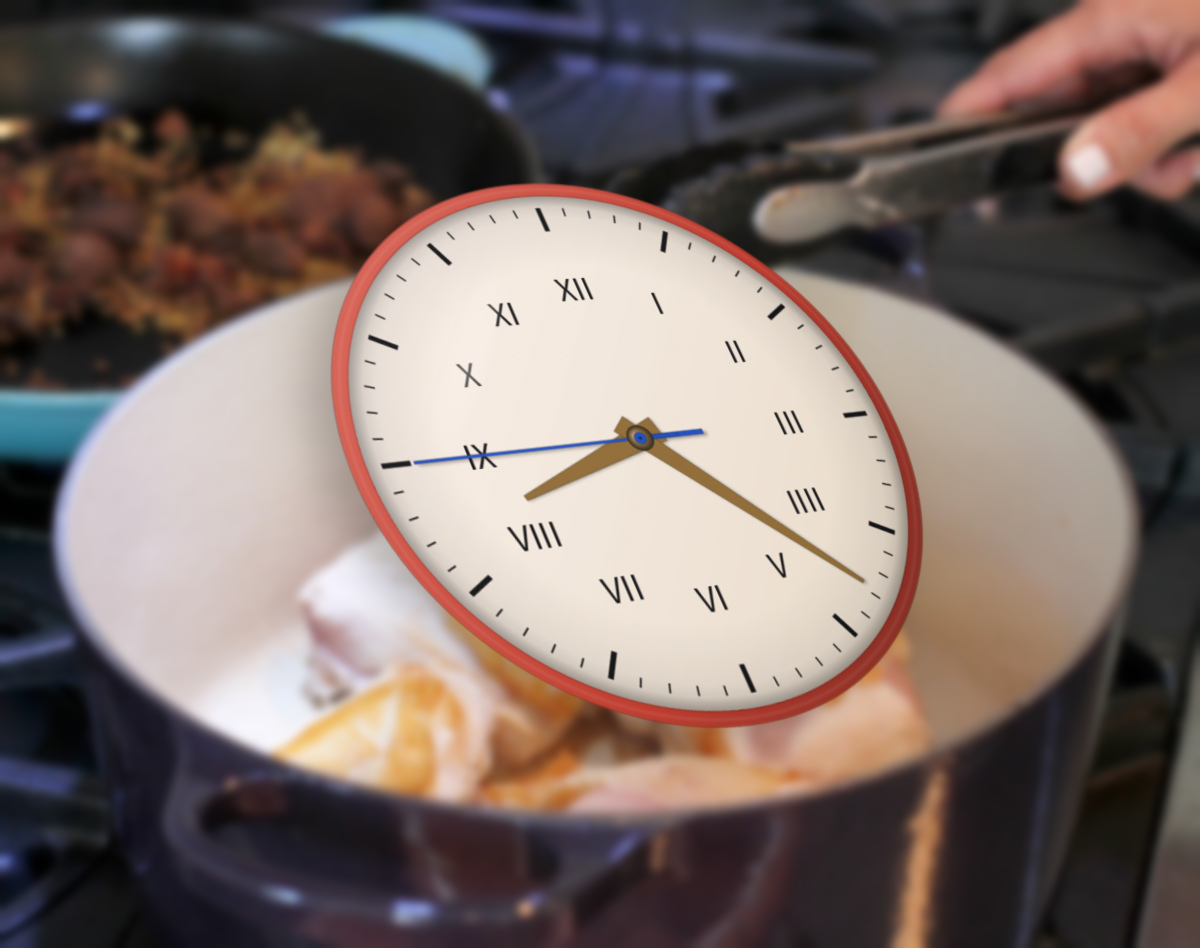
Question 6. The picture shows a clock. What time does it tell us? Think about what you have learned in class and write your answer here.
8:22:45
